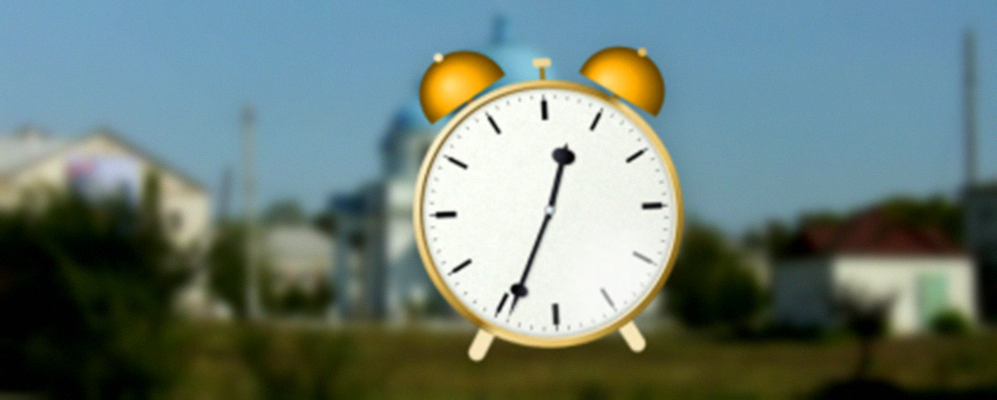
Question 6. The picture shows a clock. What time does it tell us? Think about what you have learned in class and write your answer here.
12:34
